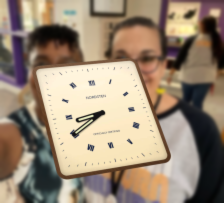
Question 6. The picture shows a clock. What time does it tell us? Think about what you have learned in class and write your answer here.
8:40
